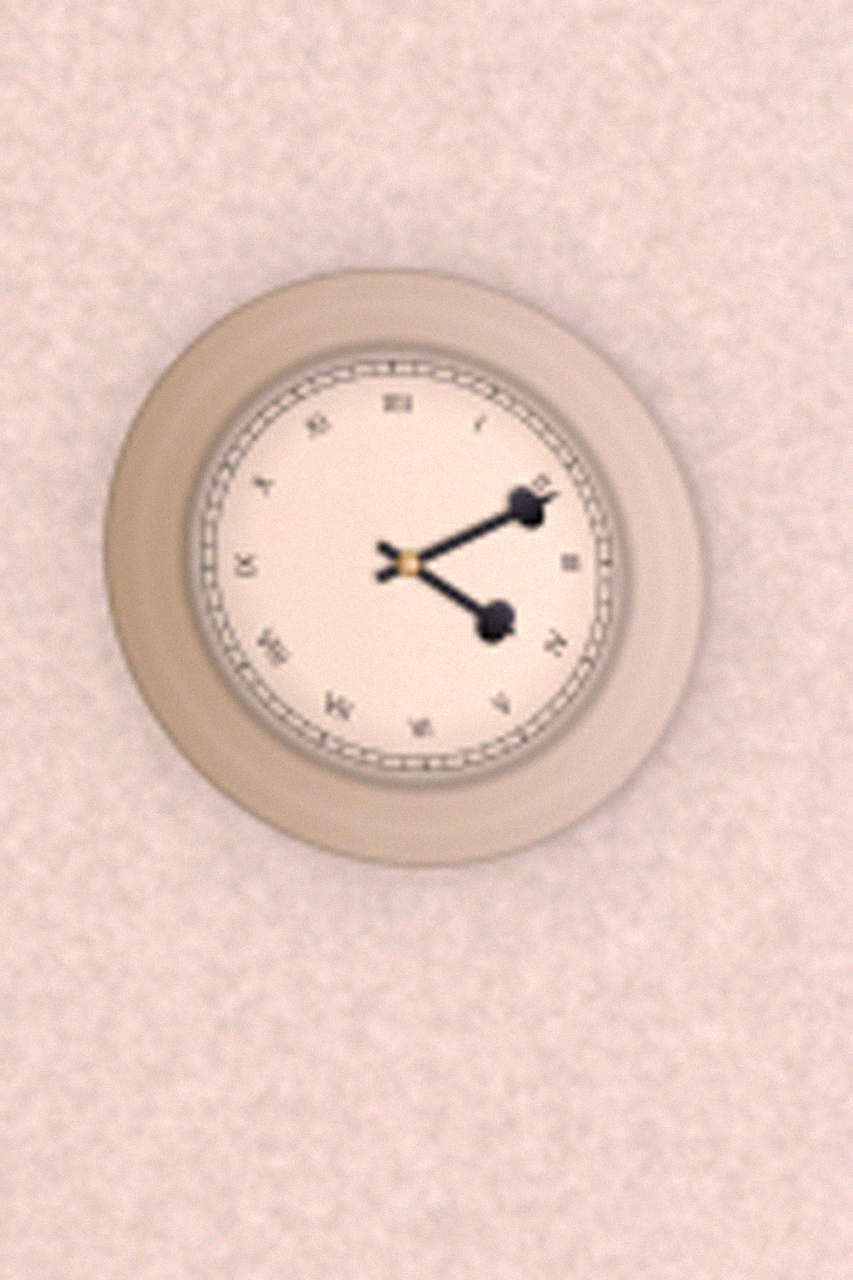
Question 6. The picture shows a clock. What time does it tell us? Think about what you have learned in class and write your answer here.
4:11
